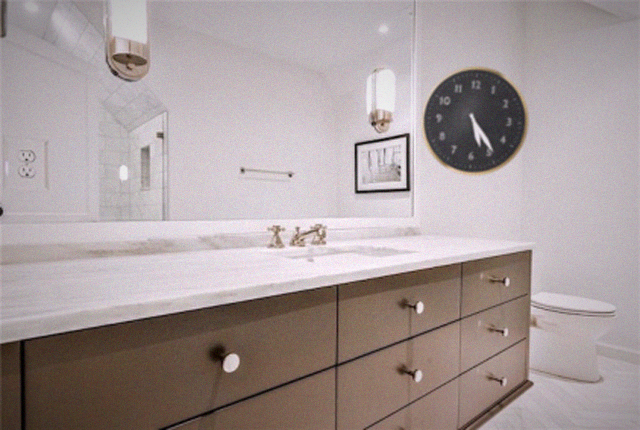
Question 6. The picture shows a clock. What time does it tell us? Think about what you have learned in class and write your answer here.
5:24
